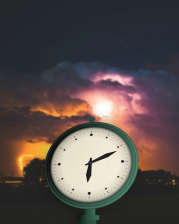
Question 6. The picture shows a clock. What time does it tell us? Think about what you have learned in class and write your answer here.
6:11
